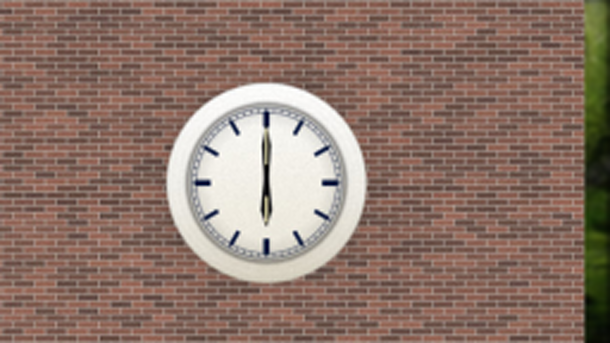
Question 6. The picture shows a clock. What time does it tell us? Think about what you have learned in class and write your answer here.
6:00
